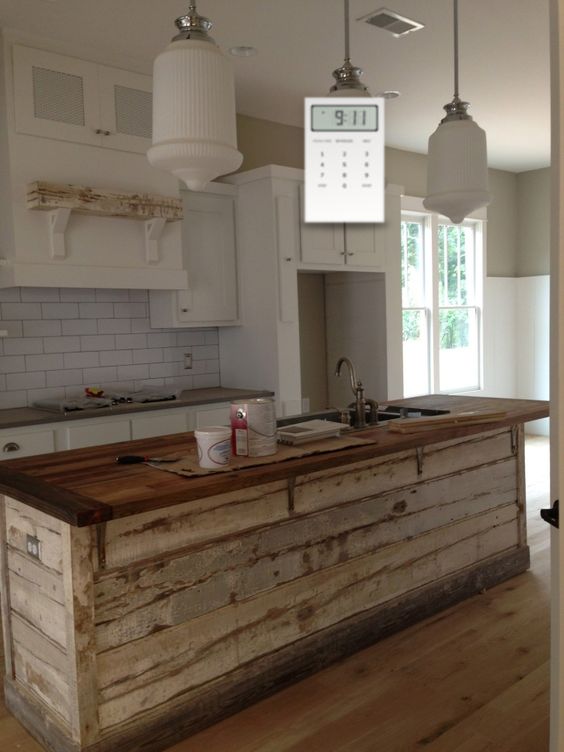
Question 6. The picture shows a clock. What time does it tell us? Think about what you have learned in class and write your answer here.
9:11
